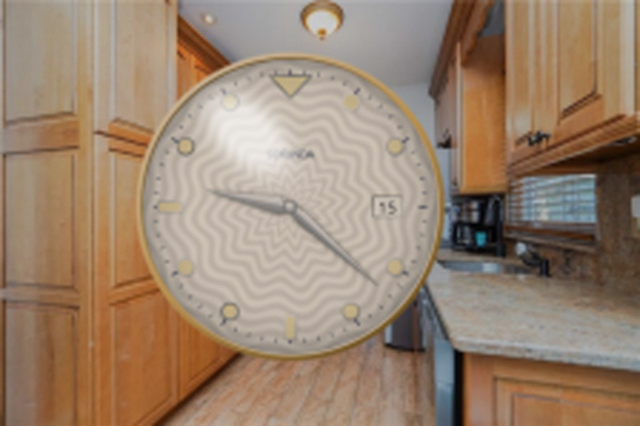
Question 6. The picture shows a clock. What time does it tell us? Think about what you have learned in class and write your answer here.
9:22
